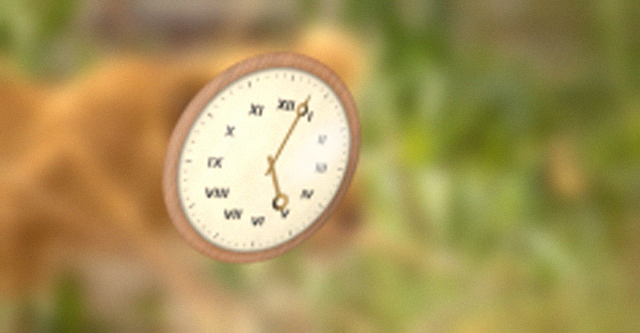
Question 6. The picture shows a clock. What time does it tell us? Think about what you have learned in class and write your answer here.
5:03
